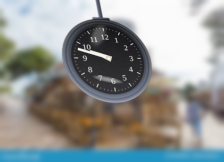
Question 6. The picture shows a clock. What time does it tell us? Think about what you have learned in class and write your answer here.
9:48
